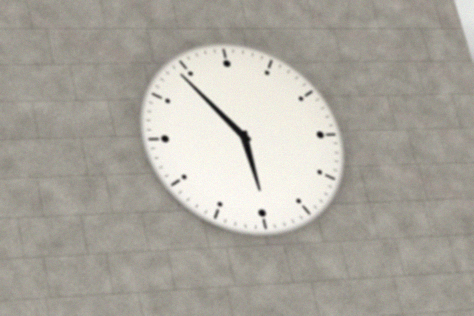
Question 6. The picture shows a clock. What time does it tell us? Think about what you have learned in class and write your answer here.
5:54
